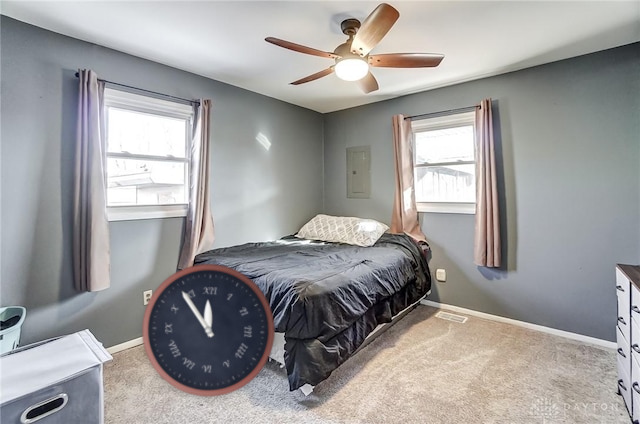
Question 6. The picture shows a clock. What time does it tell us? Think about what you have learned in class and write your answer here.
11:54
